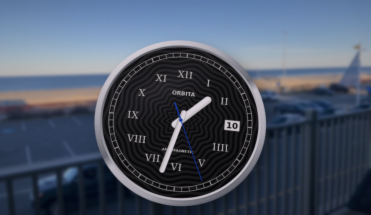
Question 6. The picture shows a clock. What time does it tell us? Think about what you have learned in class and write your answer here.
1:32:26
